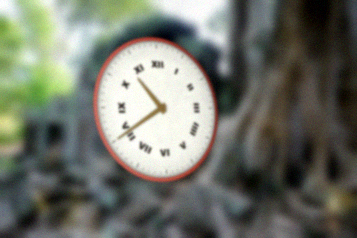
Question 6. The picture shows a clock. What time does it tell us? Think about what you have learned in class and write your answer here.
10:40
